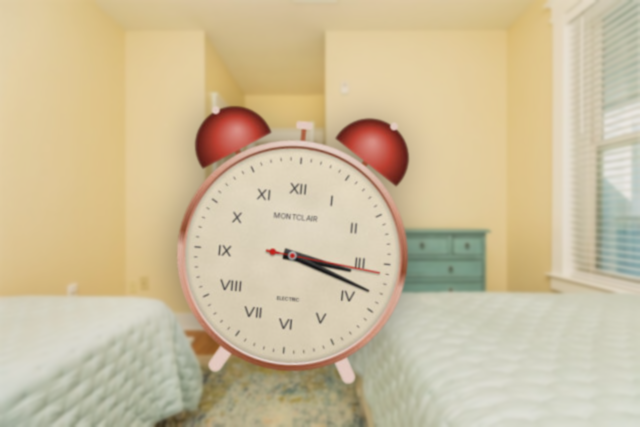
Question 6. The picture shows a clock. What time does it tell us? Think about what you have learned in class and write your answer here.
3:18:16
